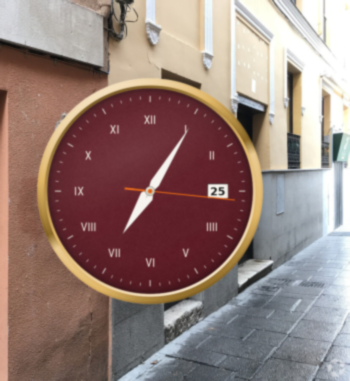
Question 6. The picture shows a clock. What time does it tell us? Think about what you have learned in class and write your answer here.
7:05:16
